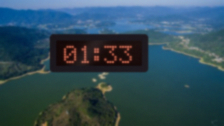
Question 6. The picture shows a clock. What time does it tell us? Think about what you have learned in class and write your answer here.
1:33
